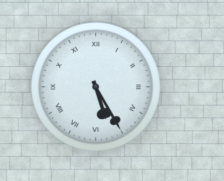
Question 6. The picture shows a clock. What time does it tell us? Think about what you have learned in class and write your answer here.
5:25
